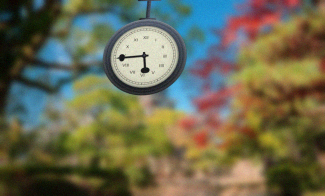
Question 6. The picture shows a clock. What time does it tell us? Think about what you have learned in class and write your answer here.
5:44
